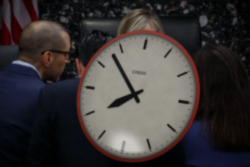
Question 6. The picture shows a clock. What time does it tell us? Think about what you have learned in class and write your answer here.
7:53
